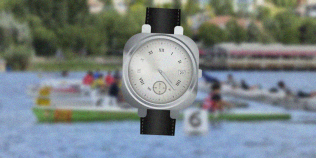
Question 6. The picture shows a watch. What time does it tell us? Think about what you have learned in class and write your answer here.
4:23
